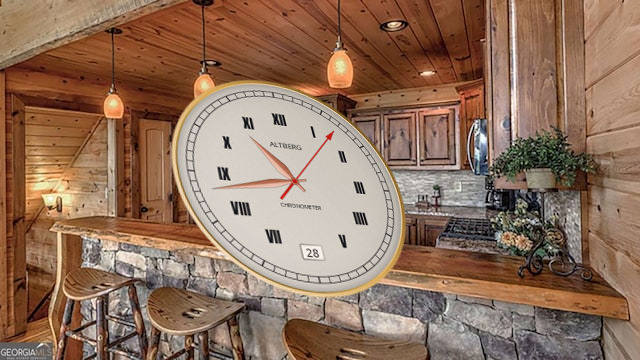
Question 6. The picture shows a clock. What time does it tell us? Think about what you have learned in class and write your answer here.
10:43:07
